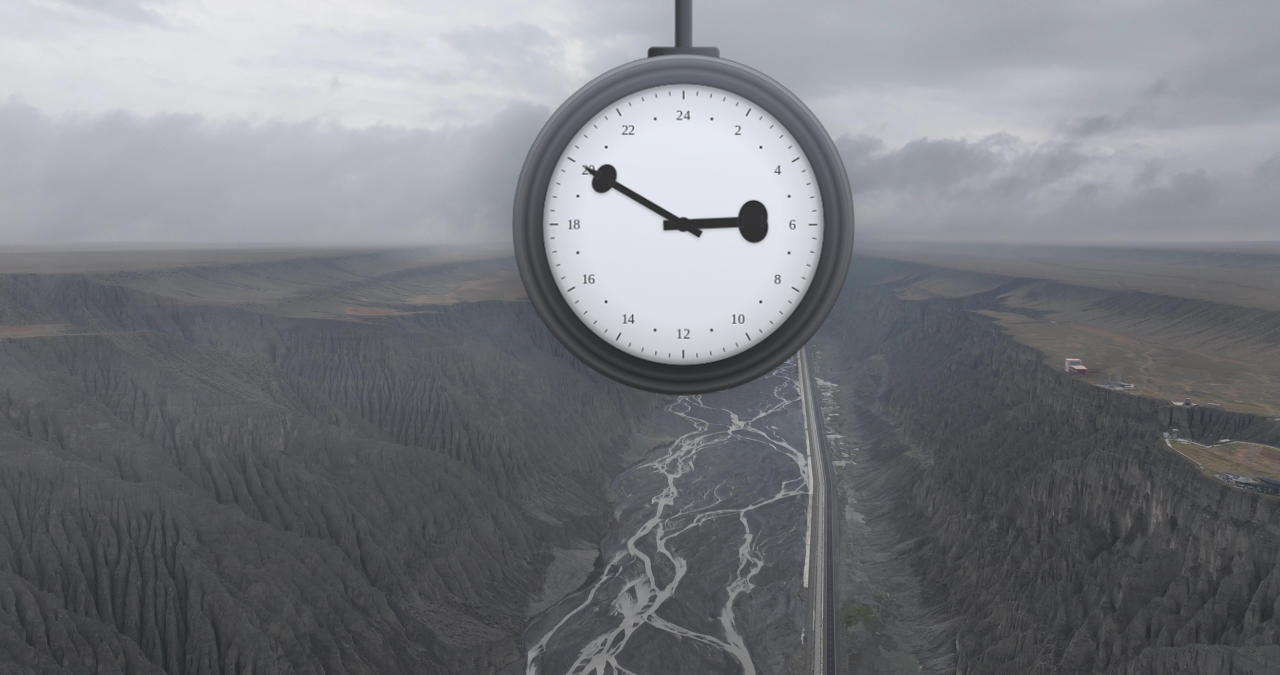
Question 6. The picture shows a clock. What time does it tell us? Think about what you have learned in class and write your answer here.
5:50
